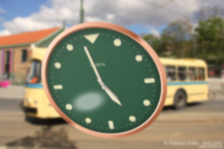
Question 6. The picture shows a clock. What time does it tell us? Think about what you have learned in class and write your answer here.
4:58
